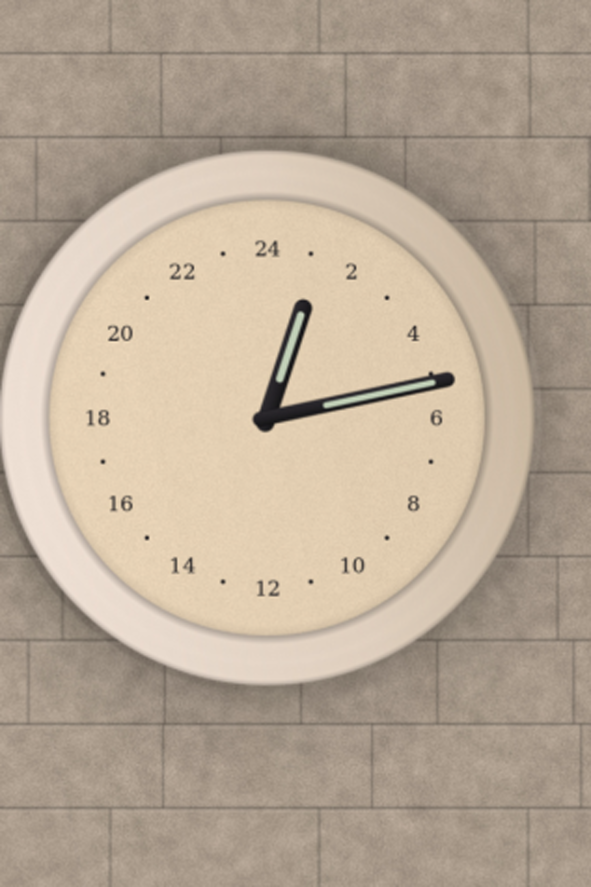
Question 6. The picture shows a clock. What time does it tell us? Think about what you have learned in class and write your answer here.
1:13
